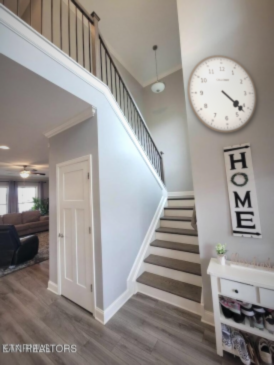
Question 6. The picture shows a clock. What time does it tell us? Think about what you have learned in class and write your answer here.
4:22
